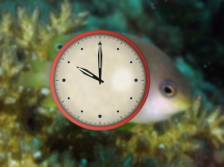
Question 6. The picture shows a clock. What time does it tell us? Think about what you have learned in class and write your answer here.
10:00
